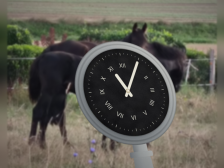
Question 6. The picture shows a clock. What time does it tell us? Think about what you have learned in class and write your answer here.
11:05
